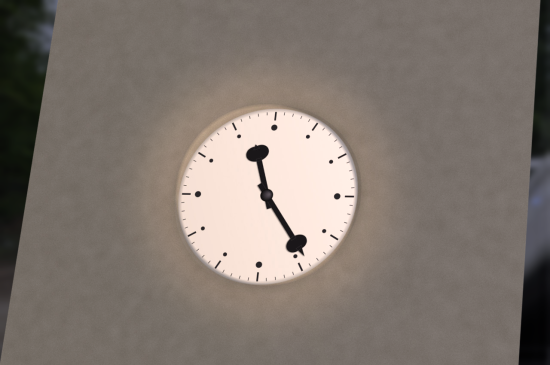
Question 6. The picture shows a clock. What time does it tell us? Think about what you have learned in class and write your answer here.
11:24
